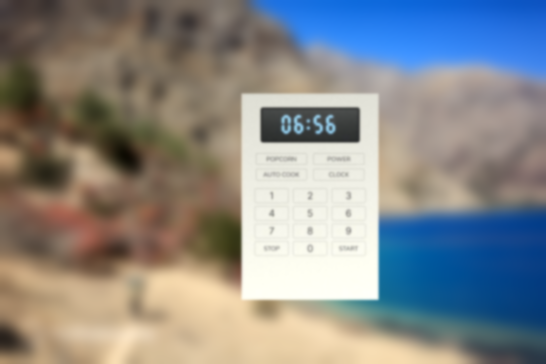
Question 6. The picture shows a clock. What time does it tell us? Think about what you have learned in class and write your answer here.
6:56
